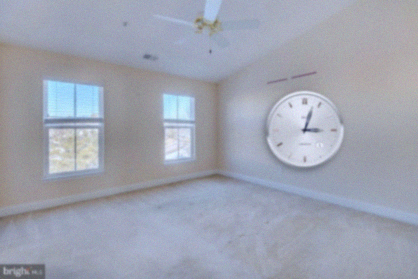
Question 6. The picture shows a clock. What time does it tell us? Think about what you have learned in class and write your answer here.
3:03
